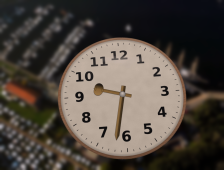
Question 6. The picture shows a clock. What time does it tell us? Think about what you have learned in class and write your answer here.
9:32
